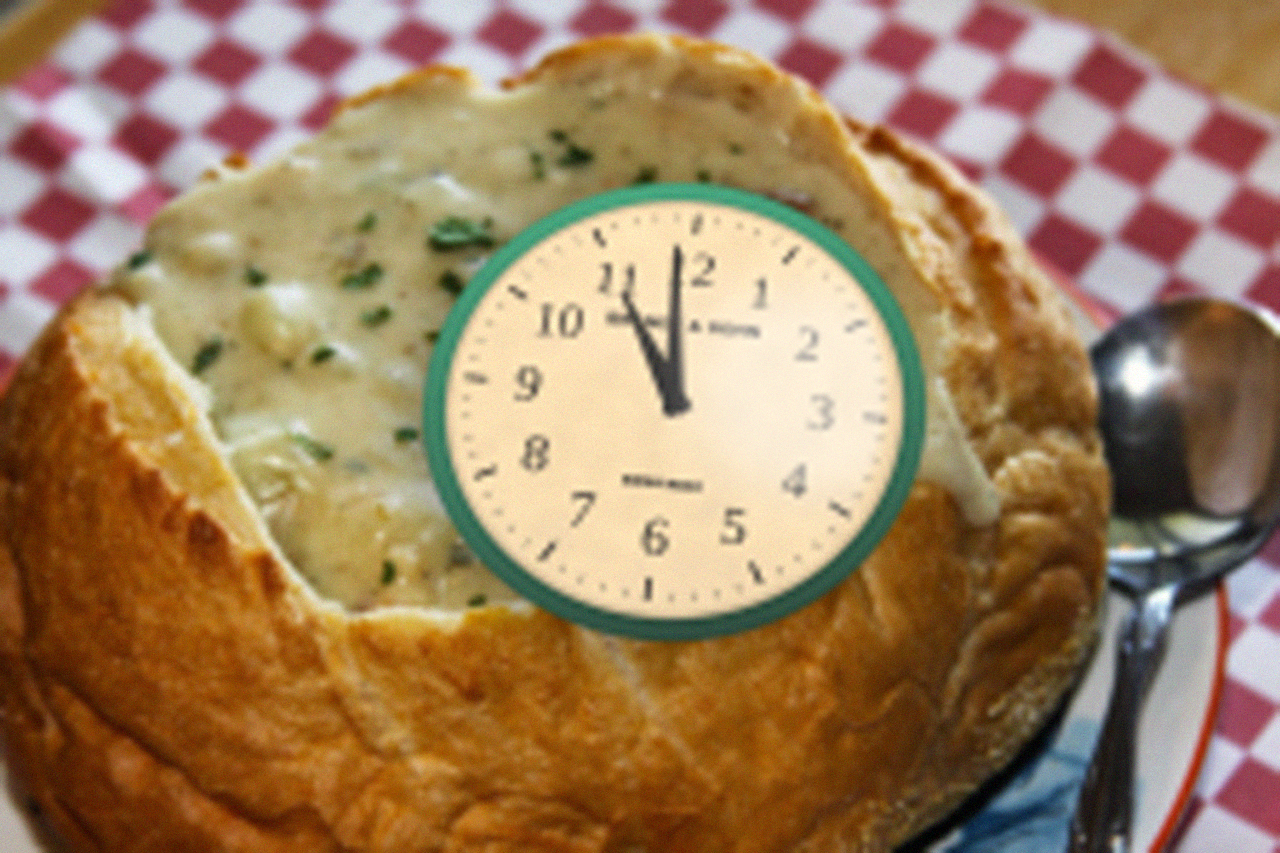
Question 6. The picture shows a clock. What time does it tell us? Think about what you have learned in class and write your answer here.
10:59
